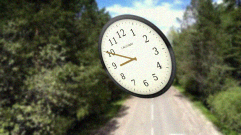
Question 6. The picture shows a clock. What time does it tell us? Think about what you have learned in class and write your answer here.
8:50
